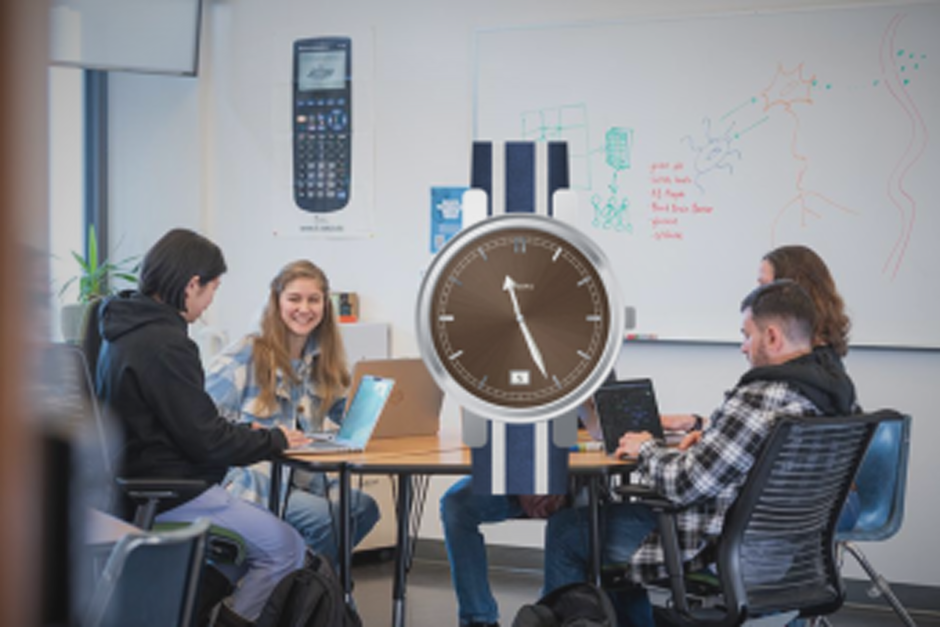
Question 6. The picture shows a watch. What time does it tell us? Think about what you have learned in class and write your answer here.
11:26
